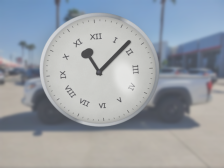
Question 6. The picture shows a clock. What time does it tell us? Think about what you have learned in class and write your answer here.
11:08
